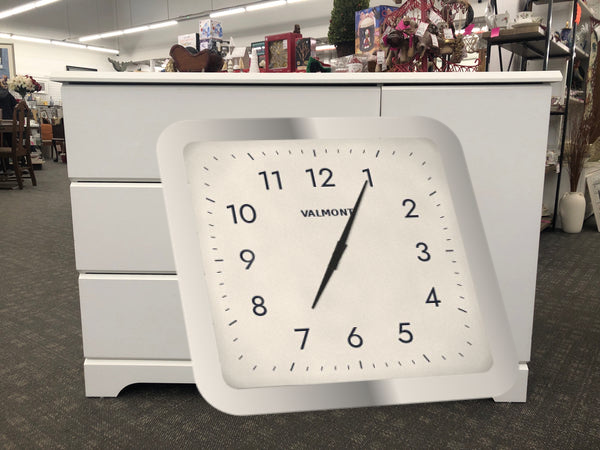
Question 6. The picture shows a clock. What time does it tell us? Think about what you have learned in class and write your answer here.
7:05
